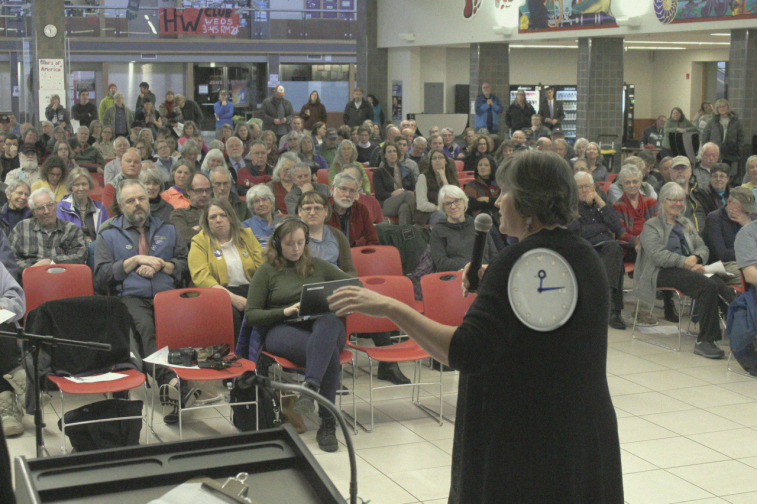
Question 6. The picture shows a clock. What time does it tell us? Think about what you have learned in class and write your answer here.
12:14
